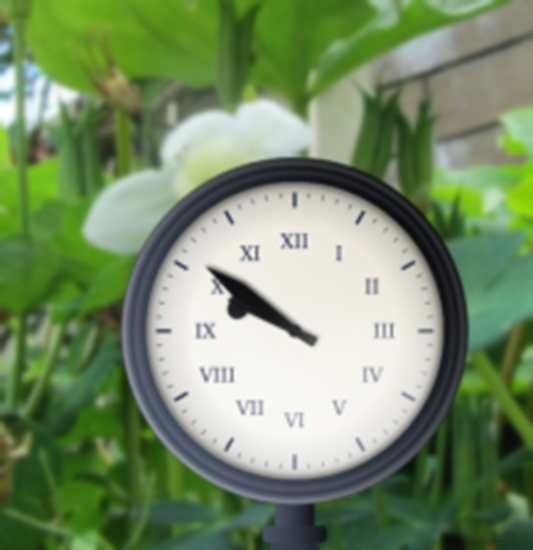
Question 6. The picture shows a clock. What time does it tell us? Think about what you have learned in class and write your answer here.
9:51
